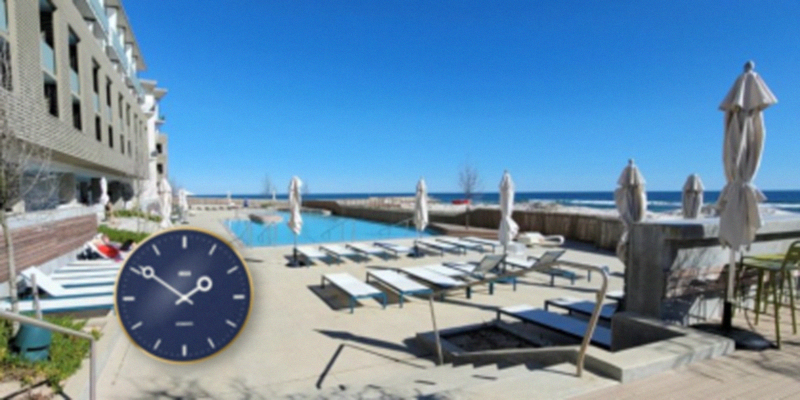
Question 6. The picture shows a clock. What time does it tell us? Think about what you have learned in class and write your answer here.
1:51
